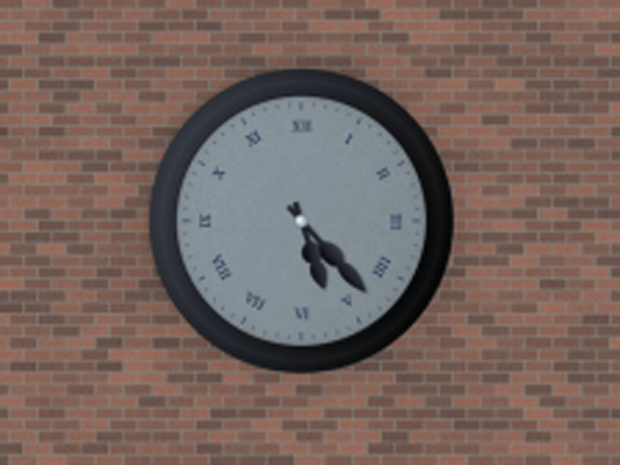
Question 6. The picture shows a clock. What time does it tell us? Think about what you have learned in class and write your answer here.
5:23
